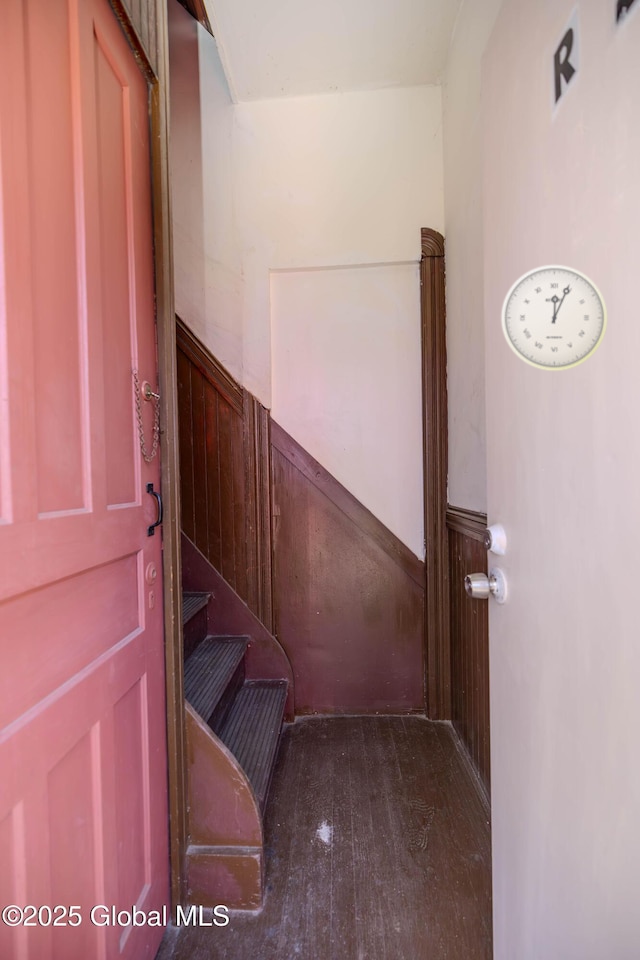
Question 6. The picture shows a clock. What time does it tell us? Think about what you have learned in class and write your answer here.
12:04
